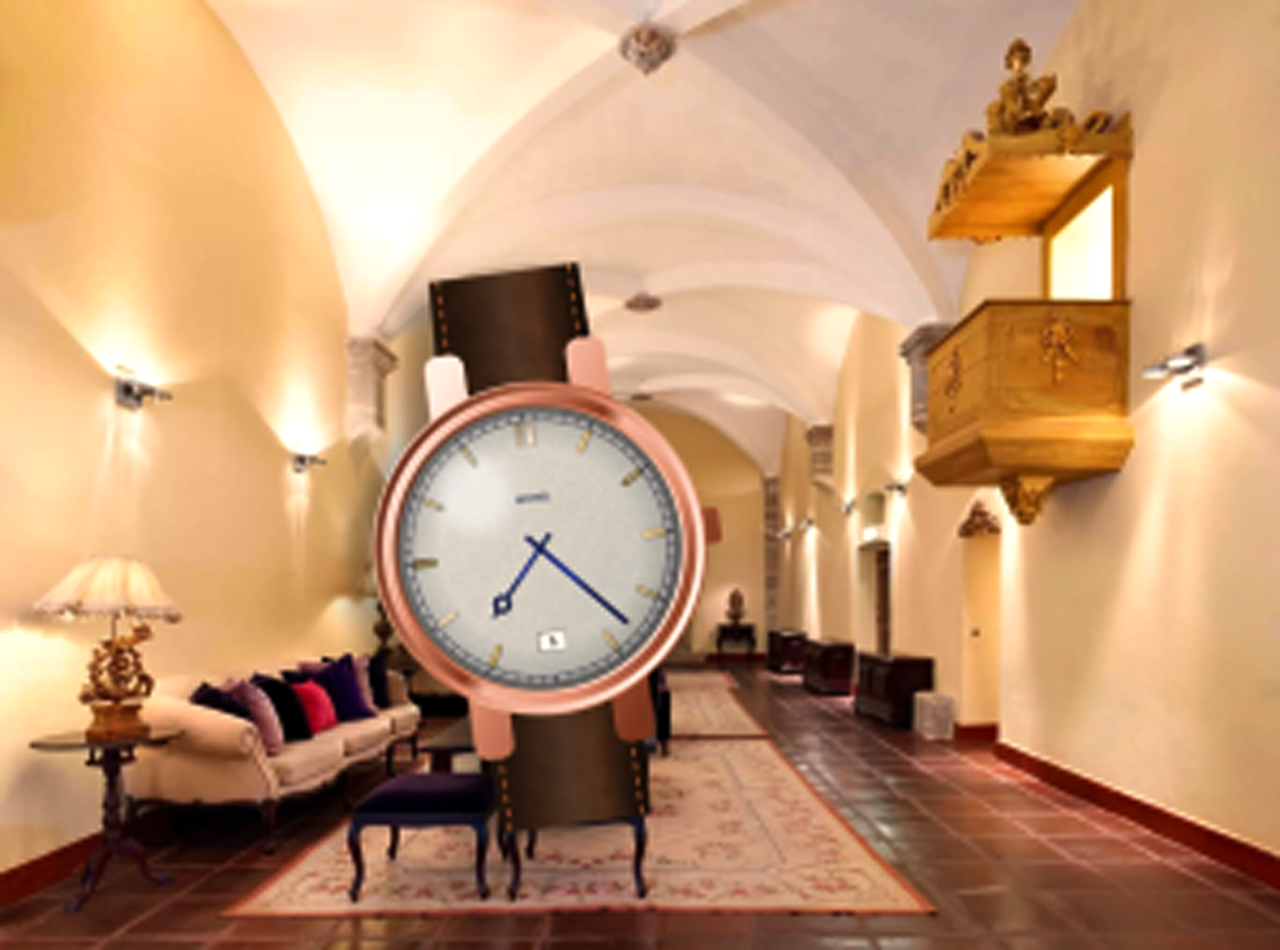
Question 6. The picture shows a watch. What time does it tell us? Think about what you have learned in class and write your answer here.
7:23
